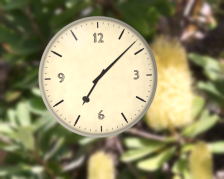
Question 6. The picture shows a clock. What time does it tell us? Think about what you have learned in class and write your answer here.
7:08
